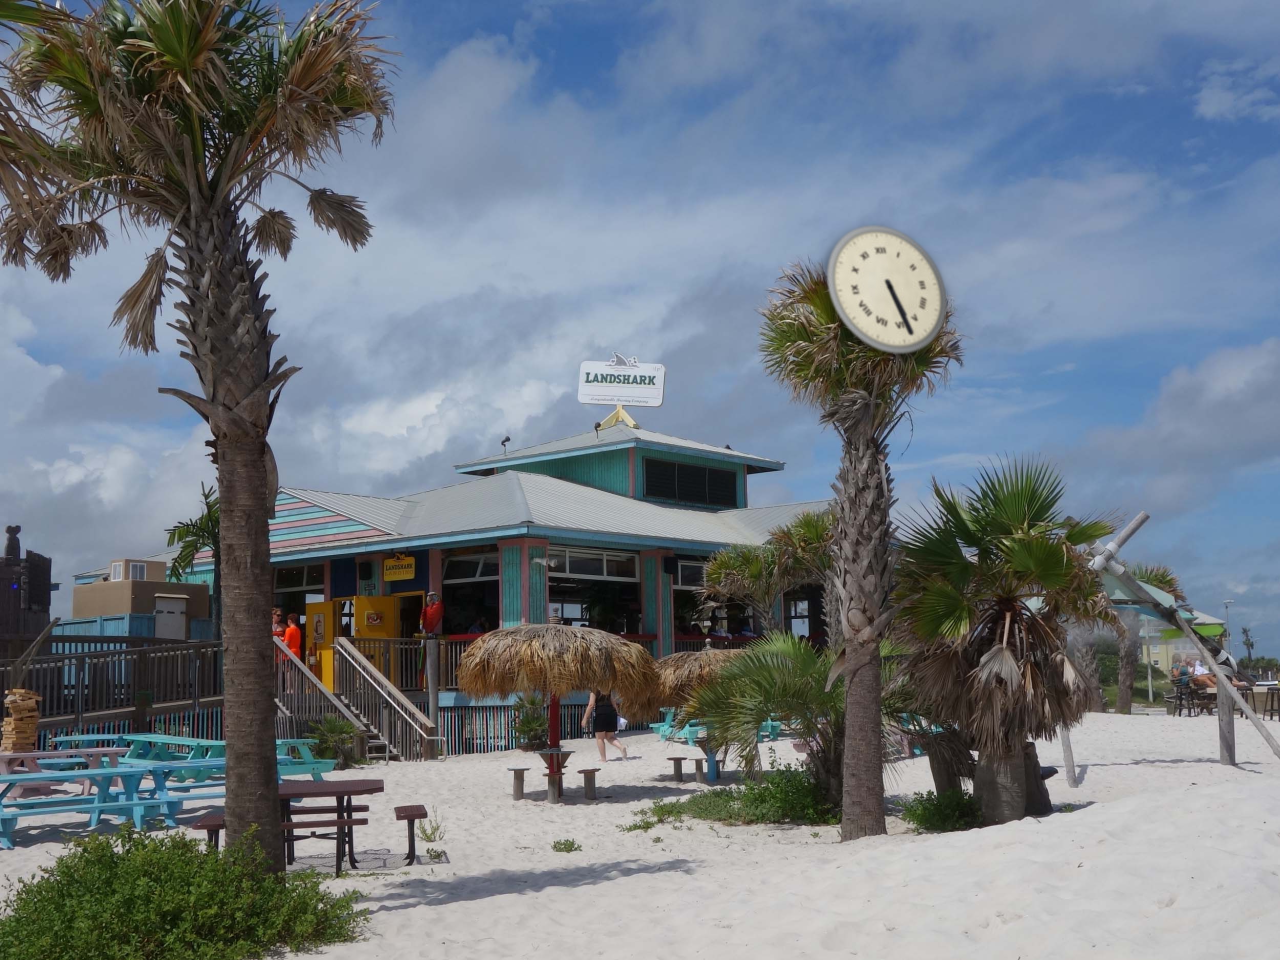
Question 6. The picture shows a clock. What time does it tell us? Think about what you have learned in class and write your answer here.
5:28
